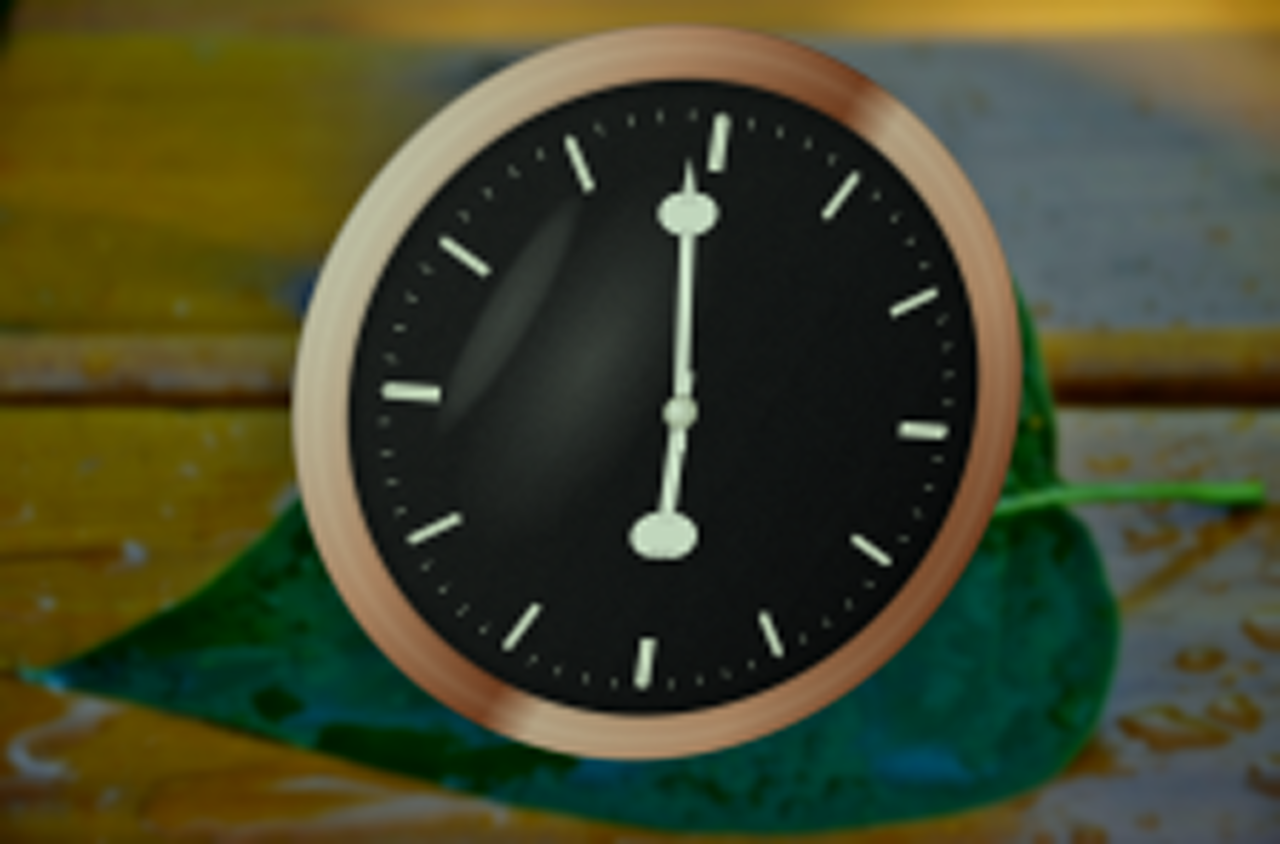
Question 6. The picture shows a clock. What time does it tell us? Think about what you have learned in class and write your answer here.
5:59
